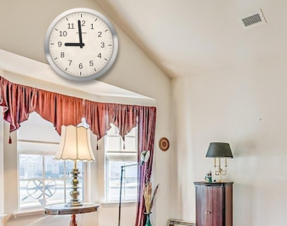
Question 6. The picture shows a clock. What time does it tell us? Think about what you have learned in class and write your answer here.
8:59
